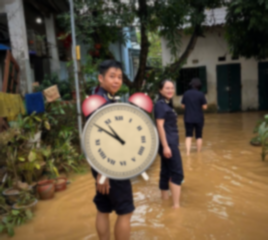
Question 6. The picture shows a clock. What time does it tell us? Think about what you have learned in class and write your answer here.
10:51
